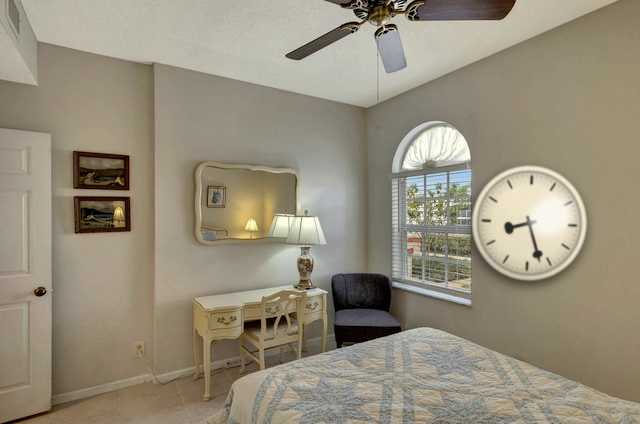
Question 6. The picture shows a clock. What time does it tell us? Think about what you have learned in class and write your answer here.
8:27
